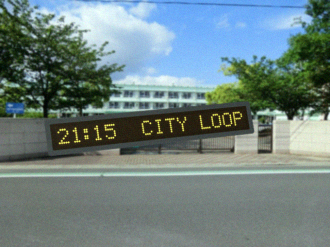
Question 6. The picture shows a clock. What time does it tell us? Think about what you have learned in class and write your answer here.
21:15
